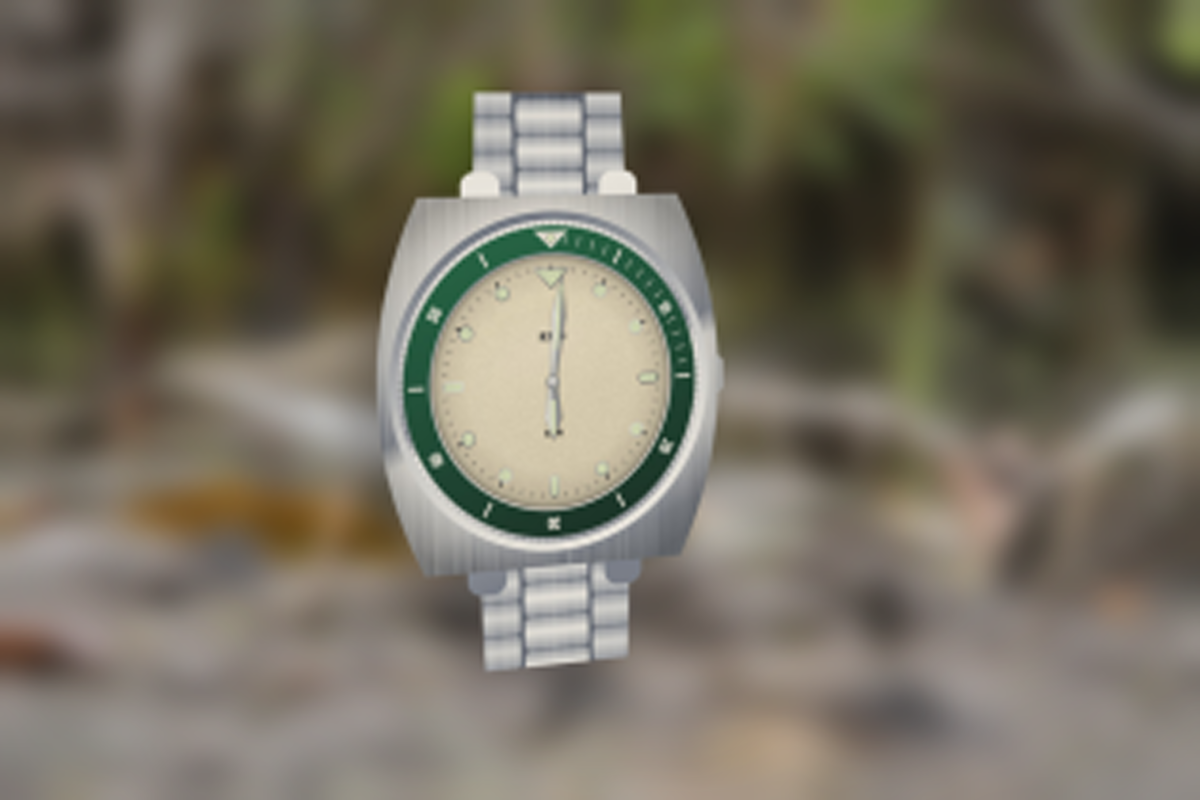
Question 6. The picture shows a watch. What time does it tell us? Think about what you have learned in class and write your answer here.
6:01
